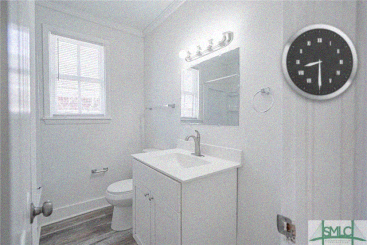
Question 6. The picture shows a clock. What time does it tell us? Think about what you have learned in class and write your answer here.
8:30
